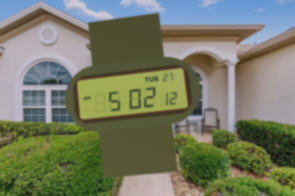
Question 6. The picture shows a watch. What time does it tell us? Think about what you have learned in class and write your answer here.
5:02:12
